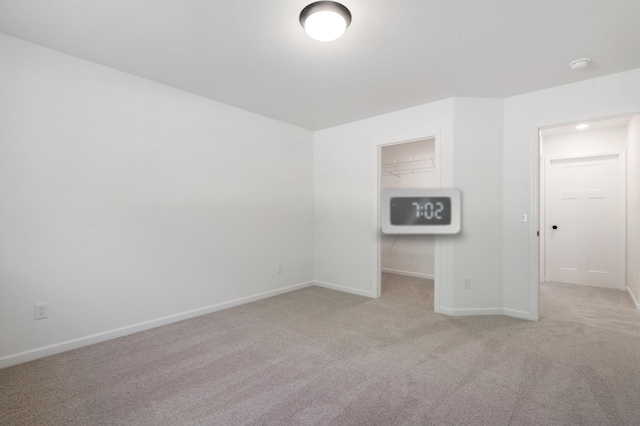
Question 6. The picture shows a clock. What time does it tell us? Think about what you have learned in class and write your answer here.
7:02
